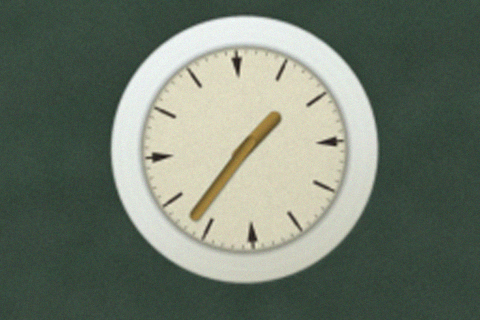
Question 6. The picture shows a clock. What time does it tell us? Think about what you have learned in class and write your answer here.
1:37
